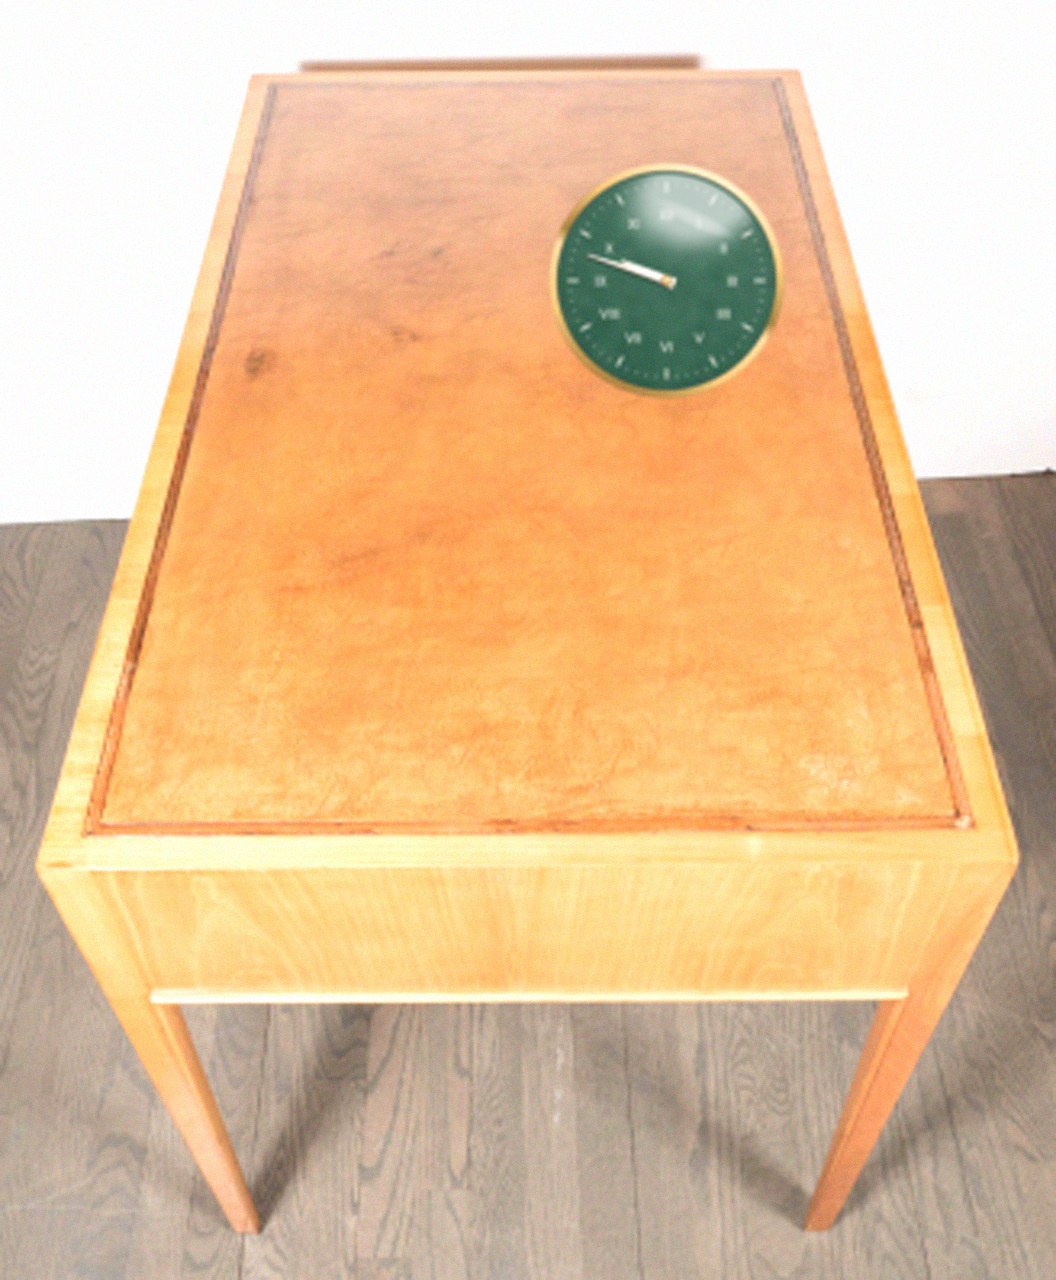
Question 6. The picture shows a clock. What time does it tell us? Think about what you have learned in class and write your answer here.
9:48
